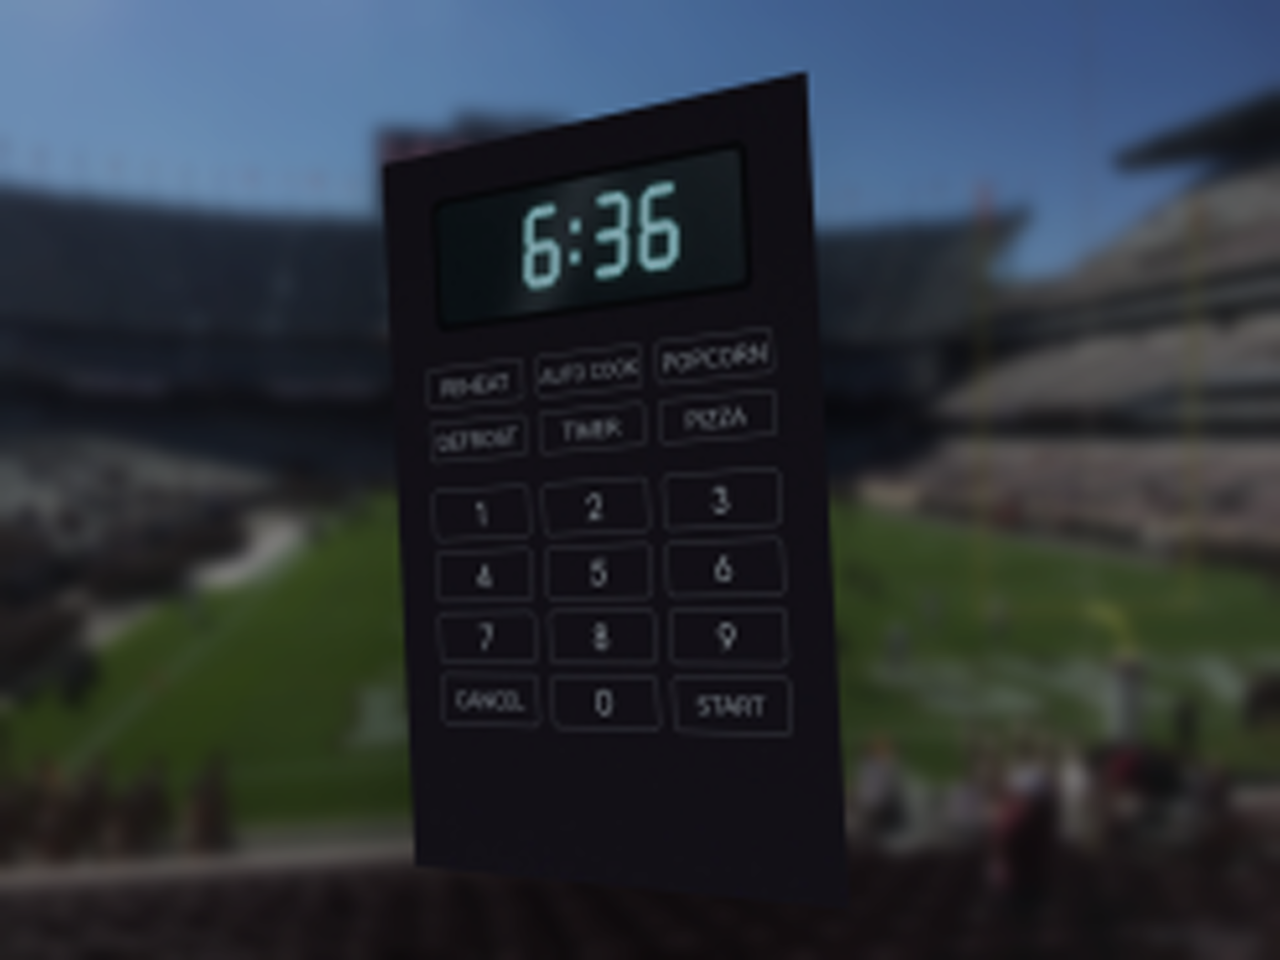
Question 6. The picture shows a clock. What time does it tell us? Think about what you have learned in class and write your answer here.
6:36
